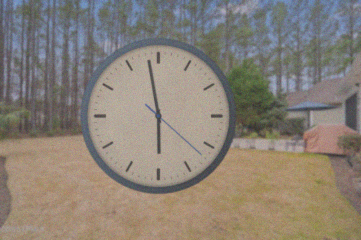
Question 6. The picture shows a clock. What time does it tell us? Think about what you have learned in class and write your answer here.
5:58:22
